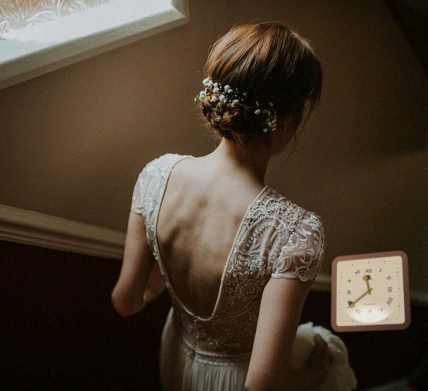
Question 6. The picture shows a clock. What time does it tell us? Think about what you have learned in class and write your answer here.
11:39
